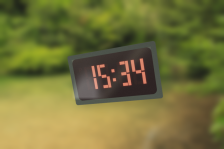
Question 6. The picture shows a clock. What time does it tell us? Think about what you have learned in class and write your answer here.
15:34
